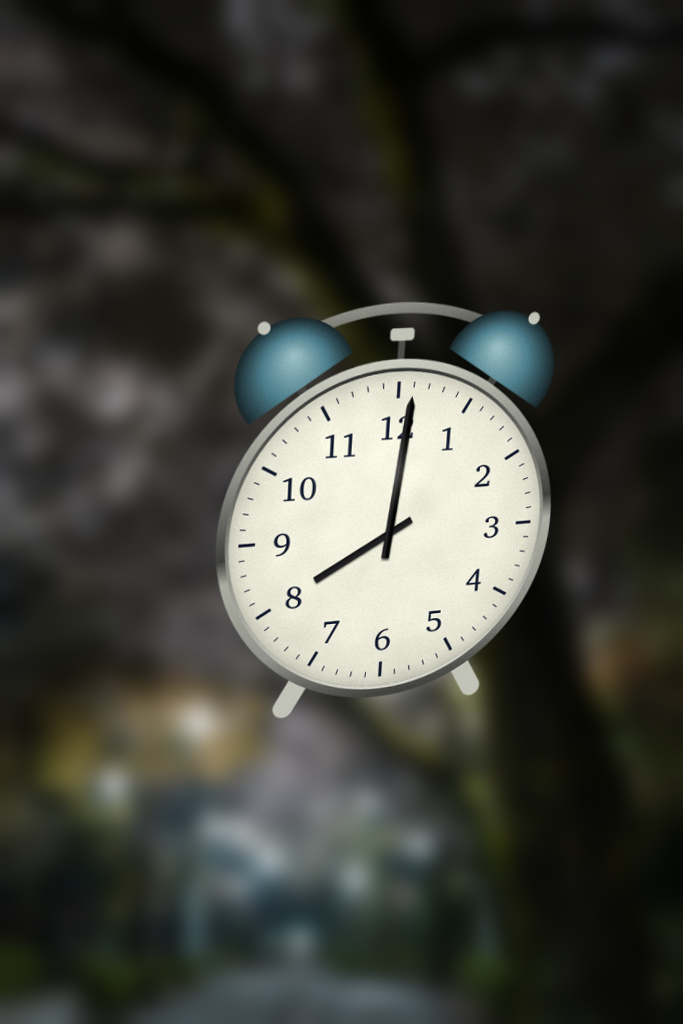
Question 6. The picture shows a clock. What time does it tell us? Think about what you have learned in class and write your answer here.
8:01
